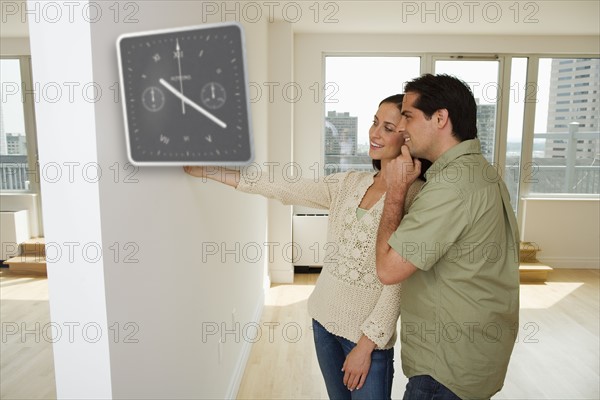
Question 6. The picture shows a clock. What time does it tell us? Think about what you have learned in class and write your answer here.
10:21
